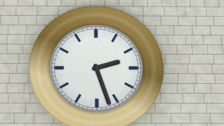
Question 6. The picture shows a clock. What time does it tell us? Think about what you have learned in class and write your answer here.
2:27
